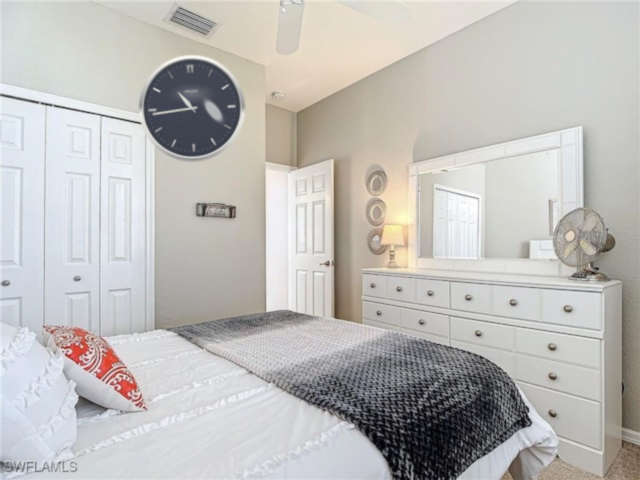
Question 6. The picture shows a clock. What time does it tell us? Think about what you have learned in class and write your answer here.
10:44
